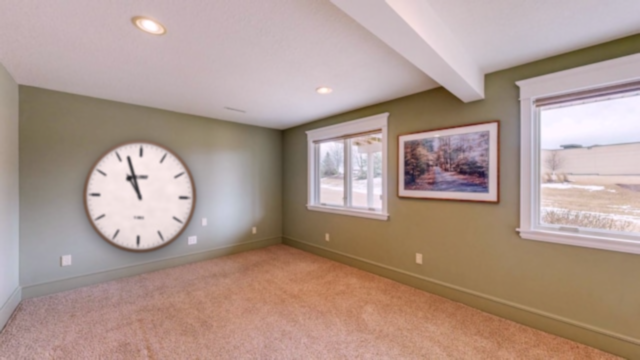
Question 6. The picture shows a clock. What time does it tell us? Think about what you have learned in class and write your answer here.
10:57
